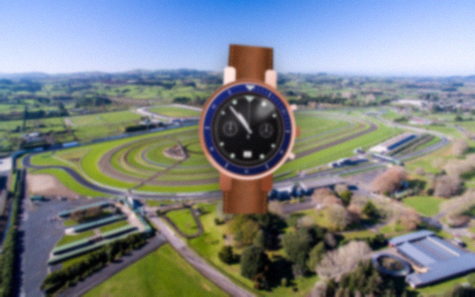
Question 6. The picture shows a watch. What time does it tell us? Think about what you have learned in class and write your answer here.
10:53
